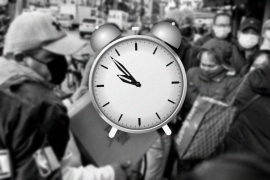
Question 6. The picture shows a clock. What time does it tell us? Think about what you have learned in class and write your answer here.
9:53
